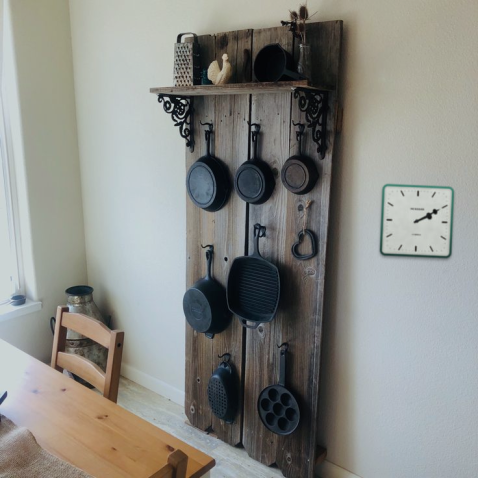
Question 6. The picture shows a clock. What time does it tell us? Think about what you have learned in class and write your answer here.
2:10
